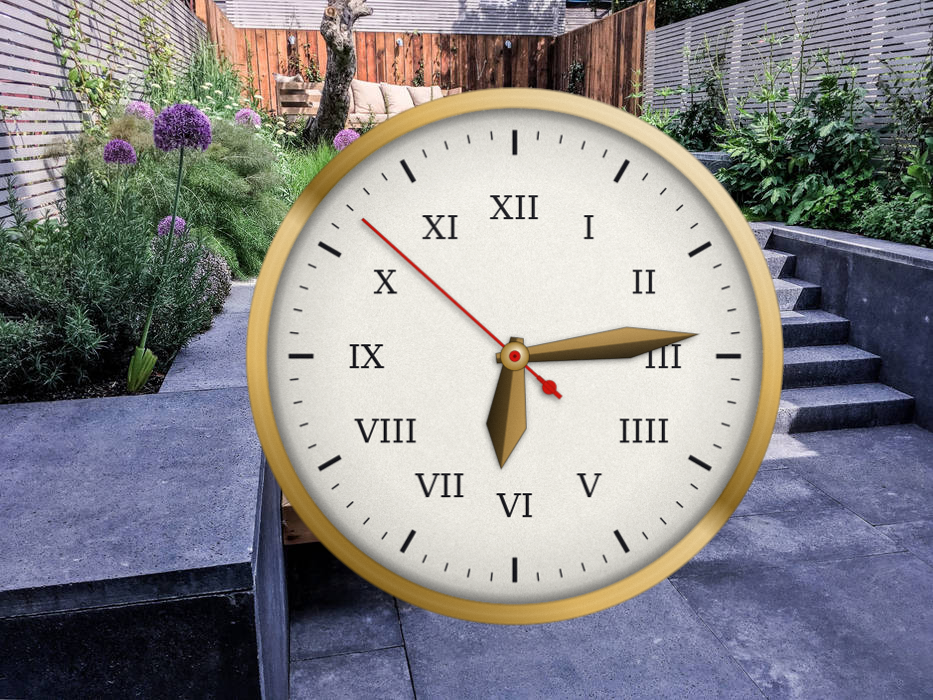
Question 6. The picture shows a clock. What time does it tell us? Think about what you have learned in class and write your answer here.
6:13:52
